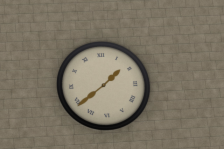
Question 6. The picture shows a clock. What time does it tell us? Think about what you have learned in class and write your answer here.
1:39
